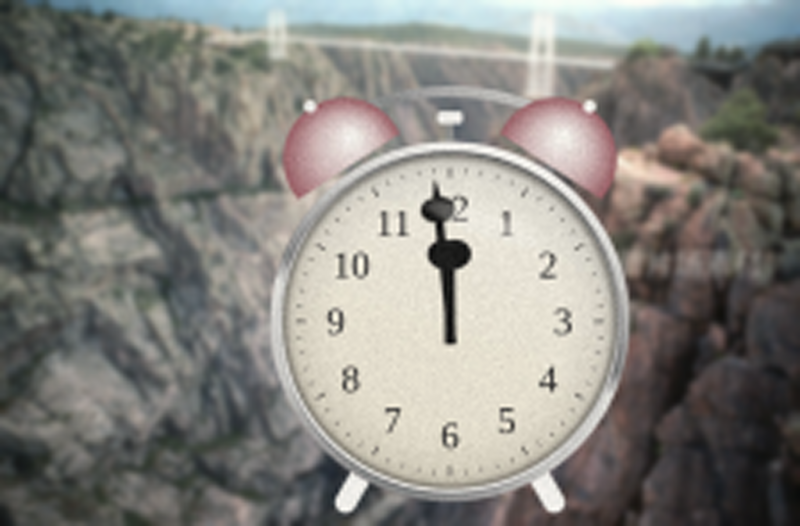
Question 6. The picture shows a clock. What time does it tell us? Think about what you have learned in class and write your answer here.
11:59
